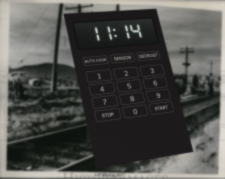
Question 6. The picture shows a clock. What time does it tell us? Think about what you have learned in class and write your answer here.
11:14
